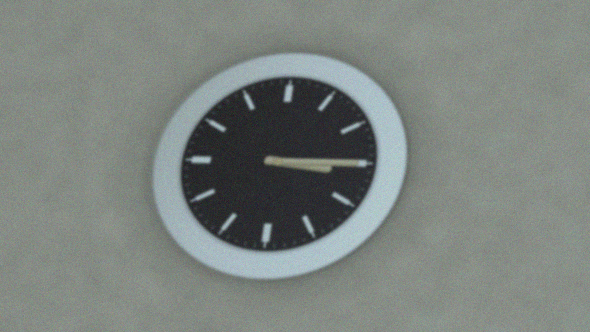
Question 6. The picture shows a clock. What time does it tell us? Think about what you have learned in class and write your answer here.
3:15
